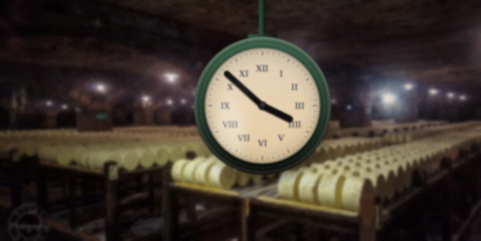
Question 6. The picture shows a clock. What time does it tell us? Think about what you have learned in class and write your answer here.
3:52
